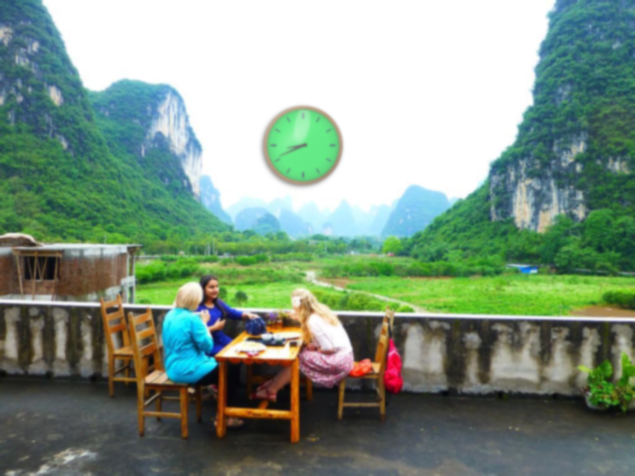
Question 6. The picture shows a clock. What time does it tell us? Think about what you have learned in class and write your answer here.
8:41
